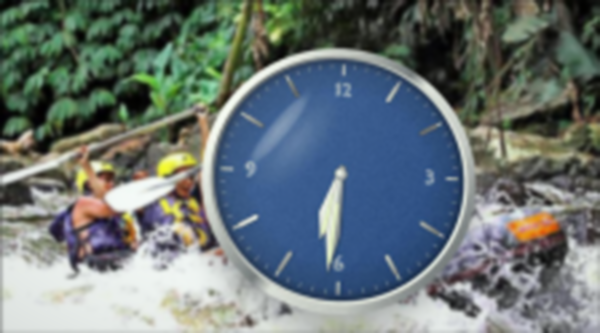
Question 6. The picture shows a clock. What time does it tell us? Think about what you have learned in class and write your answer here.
6:31
